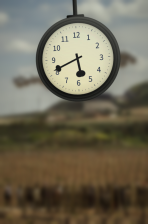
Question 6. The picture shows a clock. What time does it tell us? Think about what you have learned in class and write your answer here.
5:41
